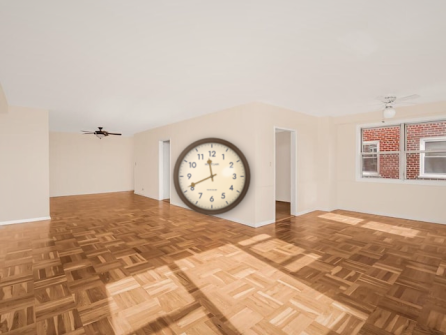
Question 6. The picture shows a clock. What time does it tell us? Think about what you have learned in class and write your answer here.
11:41
